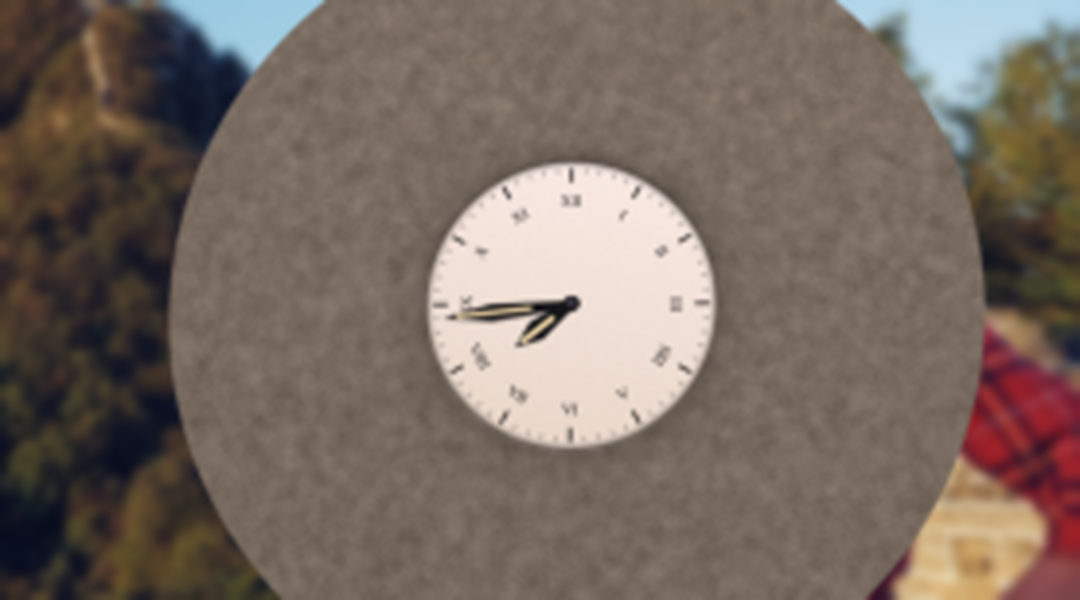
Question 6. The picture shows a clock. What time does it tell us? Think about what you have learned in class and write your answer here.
7:44
